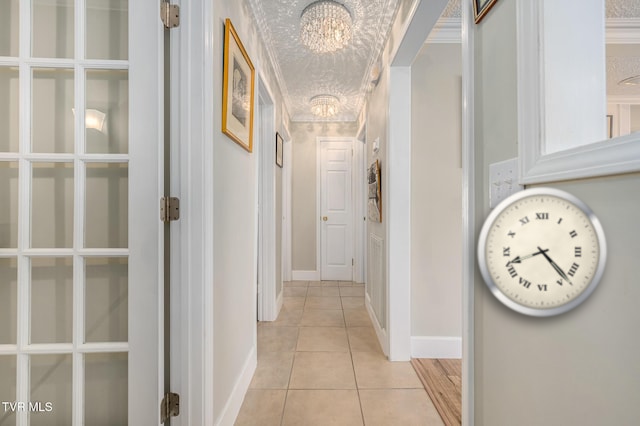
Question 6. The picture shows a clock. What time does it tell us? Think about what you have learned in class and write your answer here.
8:23
